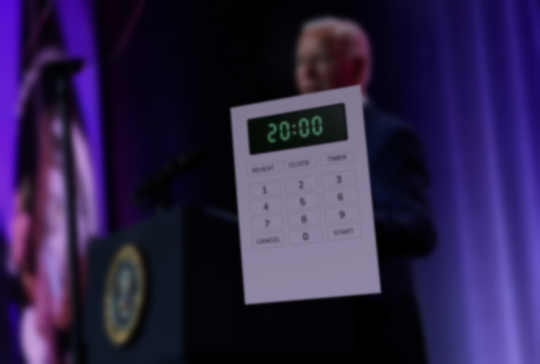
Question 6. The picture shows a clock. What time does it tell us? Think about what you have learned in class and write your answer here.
20:00
